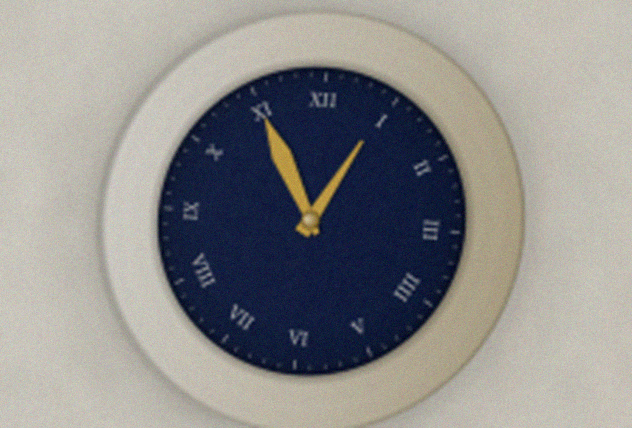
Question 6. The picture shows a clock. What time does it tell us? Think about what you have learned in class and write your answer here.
12:55
